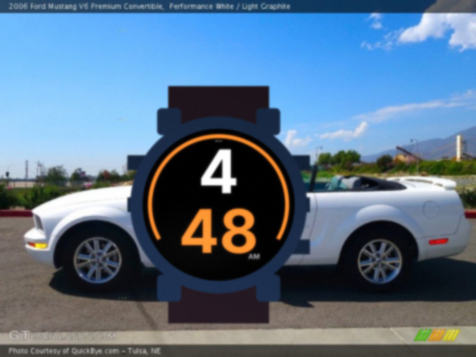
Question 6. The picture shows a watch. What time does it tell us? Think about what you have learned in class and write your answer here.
4:48
